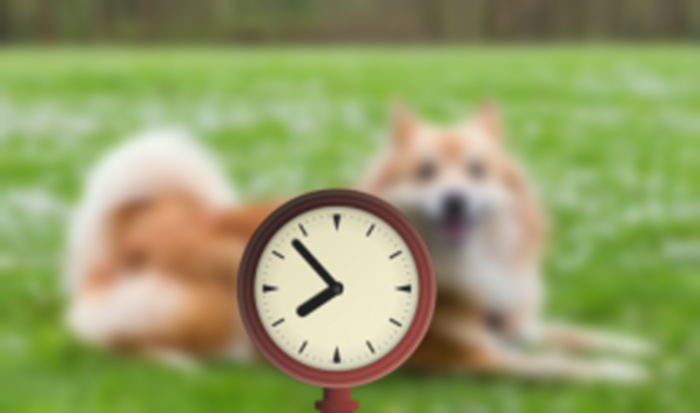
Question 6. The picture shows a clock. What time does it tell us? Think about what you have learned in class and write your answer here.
7:53
